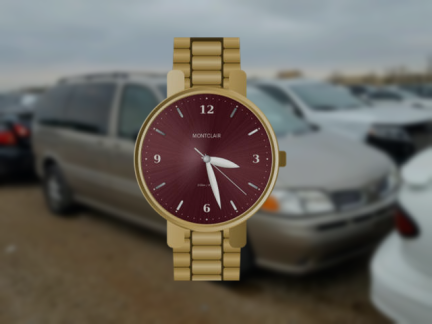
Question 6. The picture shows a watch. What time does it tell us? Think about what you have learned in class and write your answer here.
3:27:22
